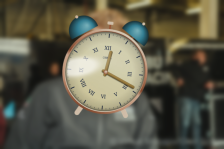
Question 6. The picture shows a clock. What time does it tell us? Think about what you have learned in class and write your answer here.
12:19
